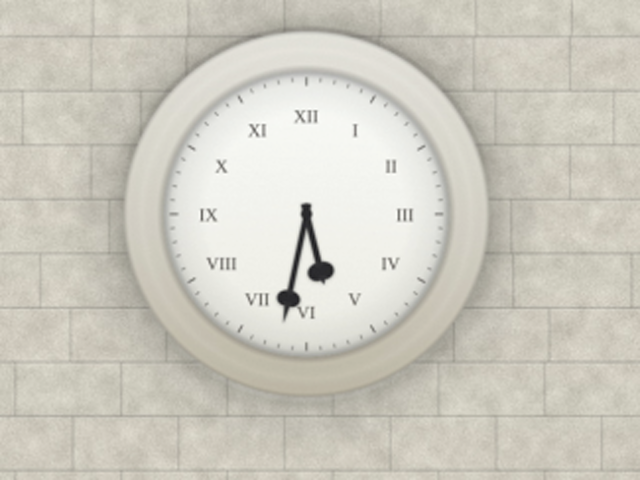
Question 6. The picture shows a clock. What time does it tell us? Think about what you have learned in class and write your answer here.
5:32
